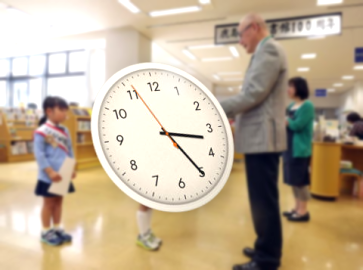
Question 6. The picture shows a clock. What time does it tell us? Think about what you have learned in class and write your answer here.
3:24:56
